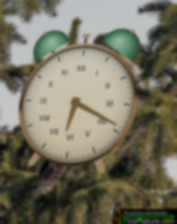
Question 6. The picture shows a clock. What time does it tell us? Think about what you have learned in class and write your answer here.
6:19
